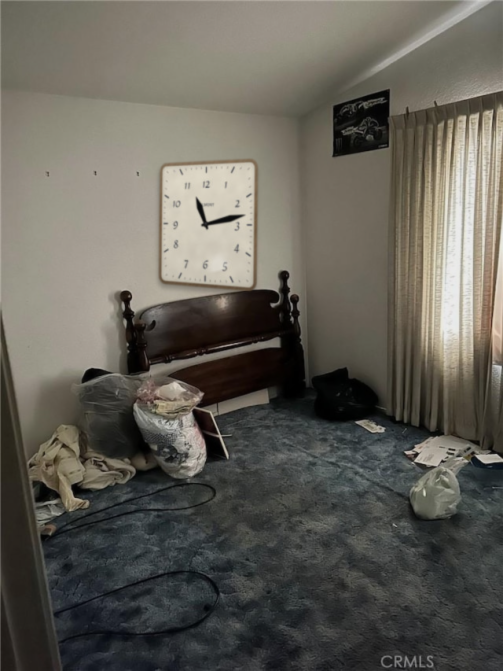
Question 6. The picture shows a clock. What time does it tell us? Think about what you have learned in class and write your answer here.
11:13
